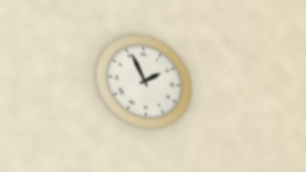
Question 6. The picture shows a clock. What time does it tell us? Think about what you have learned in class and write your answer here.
1:56
